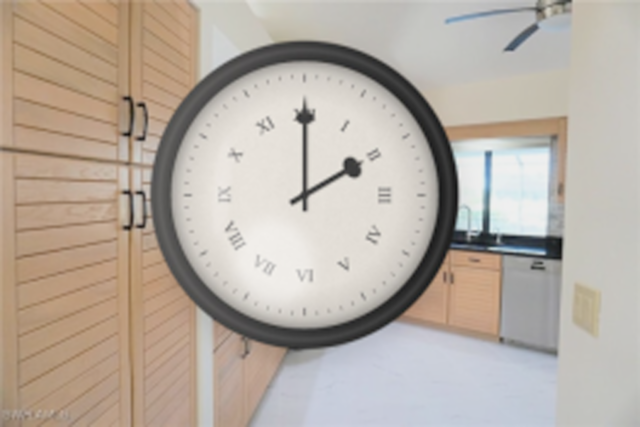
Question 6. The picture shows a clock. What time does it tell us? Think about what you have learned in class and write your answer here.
2:00
